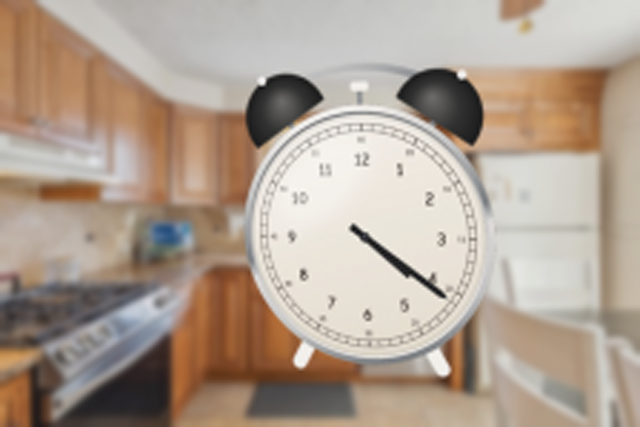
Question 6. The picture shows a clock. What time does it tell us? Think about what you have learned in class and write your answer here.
4:21
